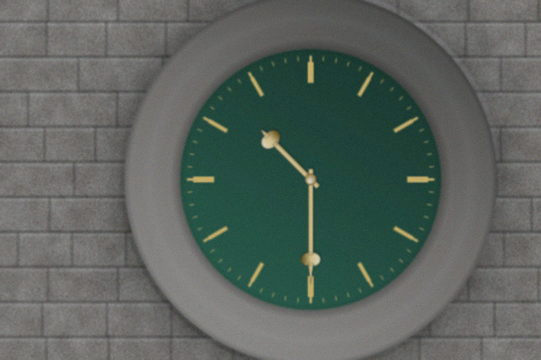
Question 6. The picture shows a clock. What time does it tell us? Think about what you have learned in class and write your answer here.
10:30
